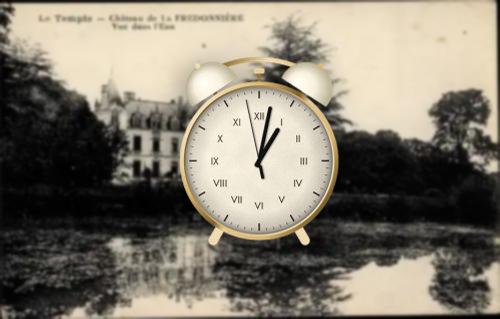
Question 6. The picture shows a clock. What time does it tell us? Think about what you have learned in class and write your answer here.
1:01:58
